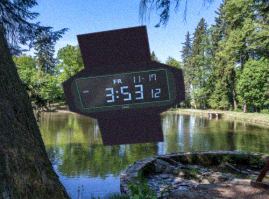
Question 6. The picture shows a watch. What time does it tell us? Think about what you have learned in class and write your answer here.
3:53:12
